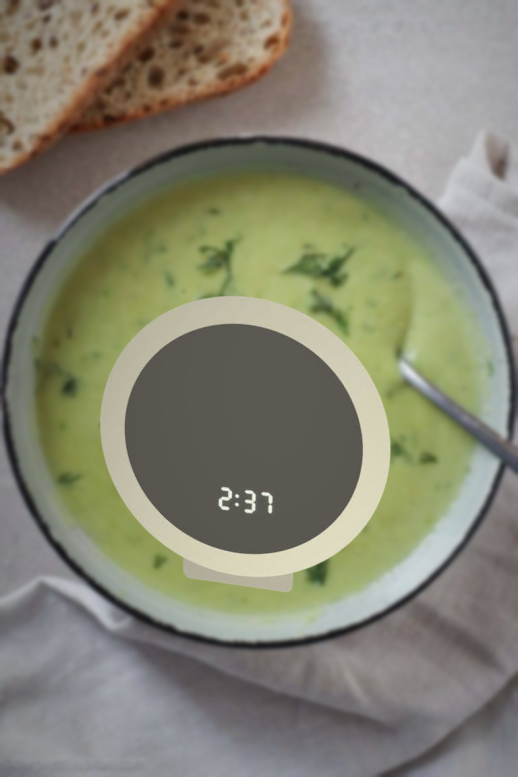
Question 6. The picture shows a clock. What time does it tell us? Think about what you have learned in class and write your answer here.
2:37
